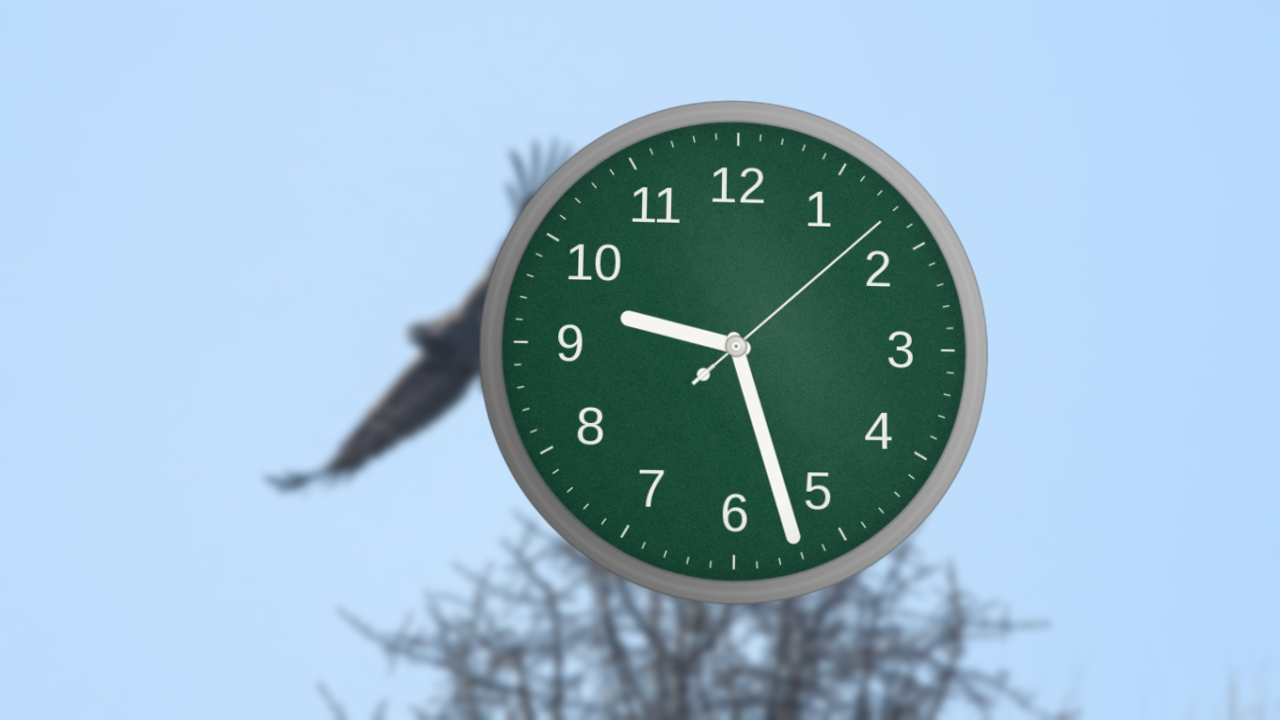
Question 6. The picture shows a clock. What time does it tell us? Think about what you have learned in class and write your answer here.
9:27:08
